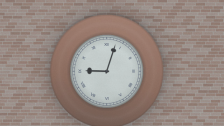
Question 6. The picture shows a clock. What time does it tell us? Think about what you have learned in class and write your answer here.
9:03
